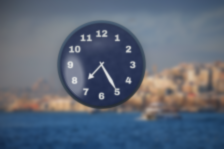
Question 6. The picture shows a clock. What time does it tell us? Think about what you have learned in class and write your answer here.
7:25
